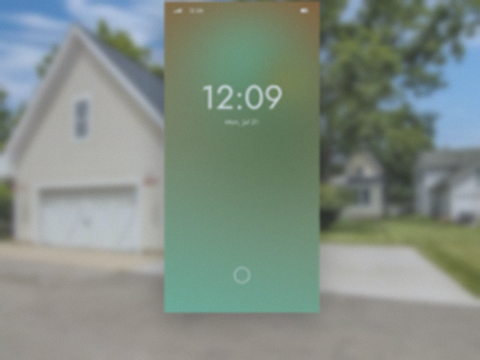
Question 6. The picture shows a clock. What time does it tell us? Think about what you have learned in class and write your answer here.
12:09
